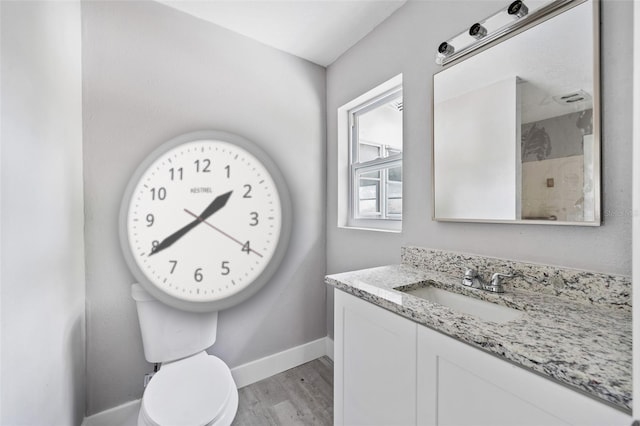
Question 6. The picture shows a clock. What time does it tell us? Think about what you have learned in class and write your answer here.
1:39:20
